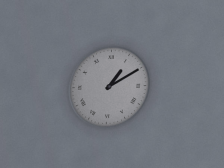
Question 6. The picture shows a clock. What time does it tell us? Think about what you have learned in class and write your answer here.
1:10
